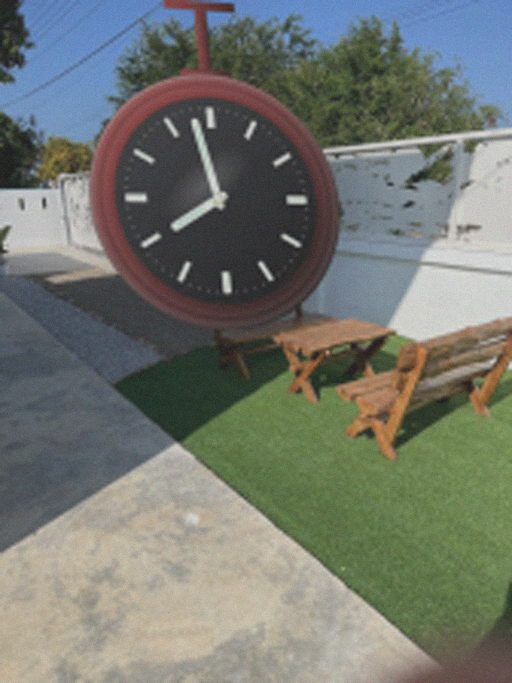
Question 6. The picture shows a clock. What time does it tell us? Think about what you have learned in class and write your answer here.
7:58
